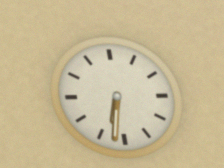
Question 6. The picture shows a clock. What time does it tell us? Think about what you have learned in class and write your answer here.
6:32
